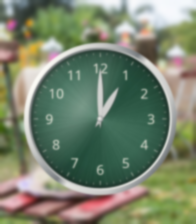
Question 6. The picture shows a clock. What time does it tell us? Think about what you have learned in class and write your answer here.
1:00
